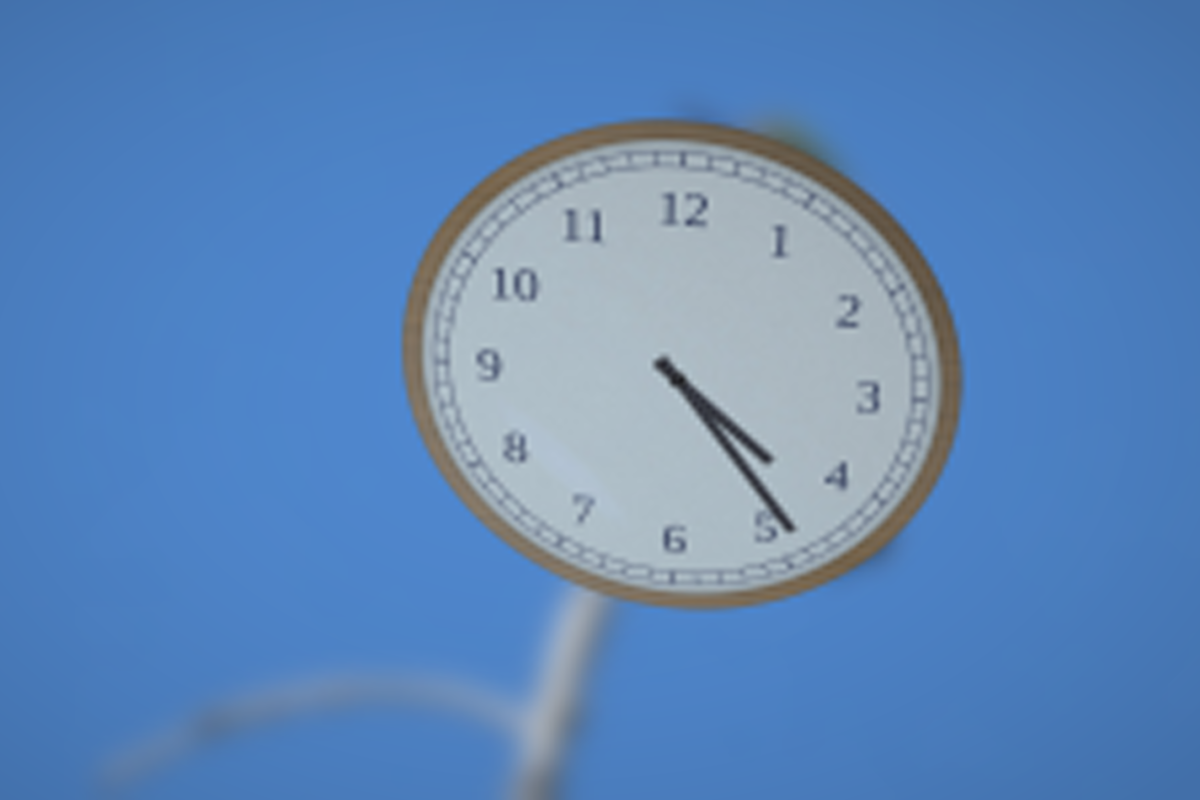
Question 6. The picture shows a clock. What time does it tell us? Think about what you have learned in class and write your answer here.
4:24
